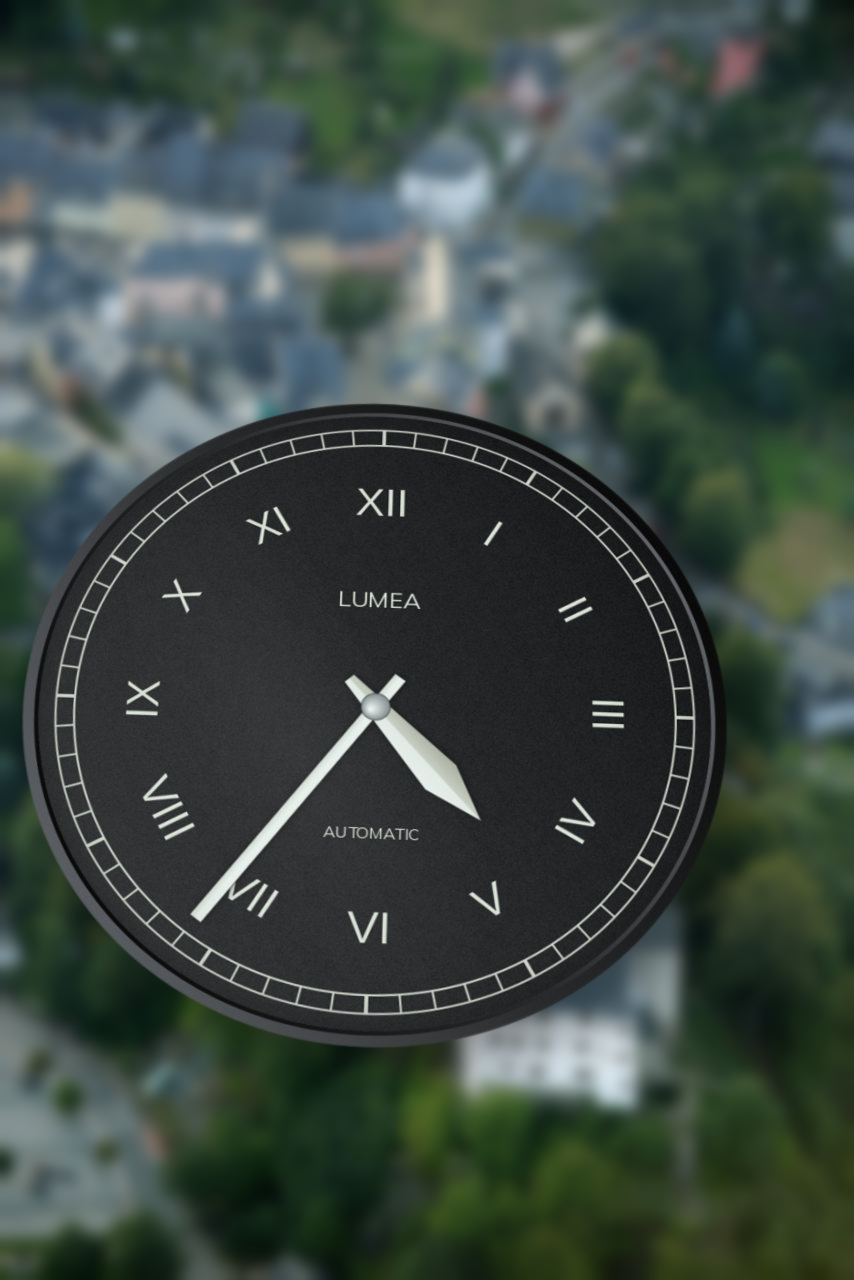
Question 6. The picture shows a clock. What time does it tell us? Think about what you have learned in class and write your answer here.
4:36
